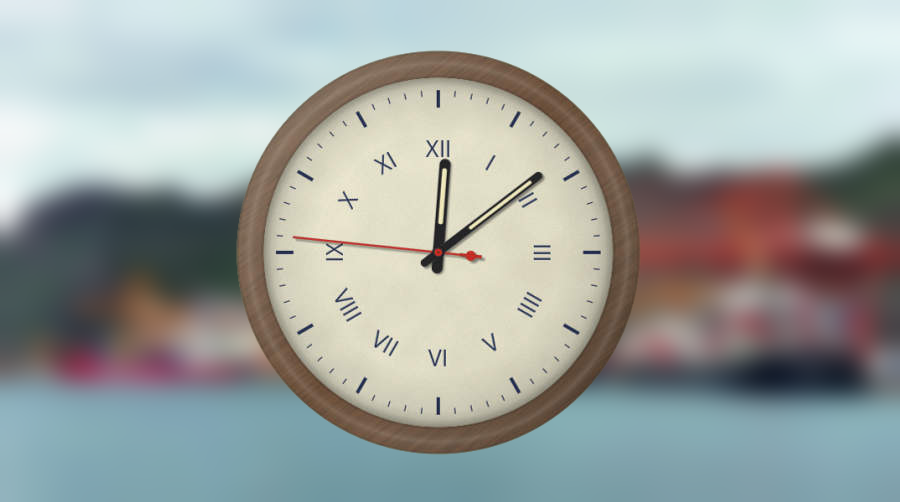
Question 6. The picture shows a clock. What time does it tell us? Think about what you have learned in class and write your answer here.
12:08:46
